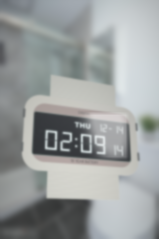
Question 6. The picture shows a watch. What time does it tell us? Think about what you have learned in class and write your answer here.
2:09
